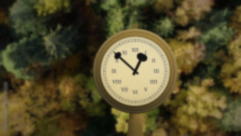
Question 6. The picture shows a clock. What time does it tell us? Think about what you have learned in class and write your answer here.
12:52
